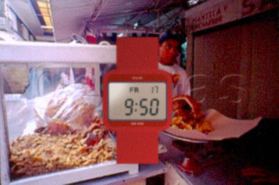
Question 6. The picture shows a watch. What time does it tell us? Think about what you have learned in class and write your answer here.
9:50
